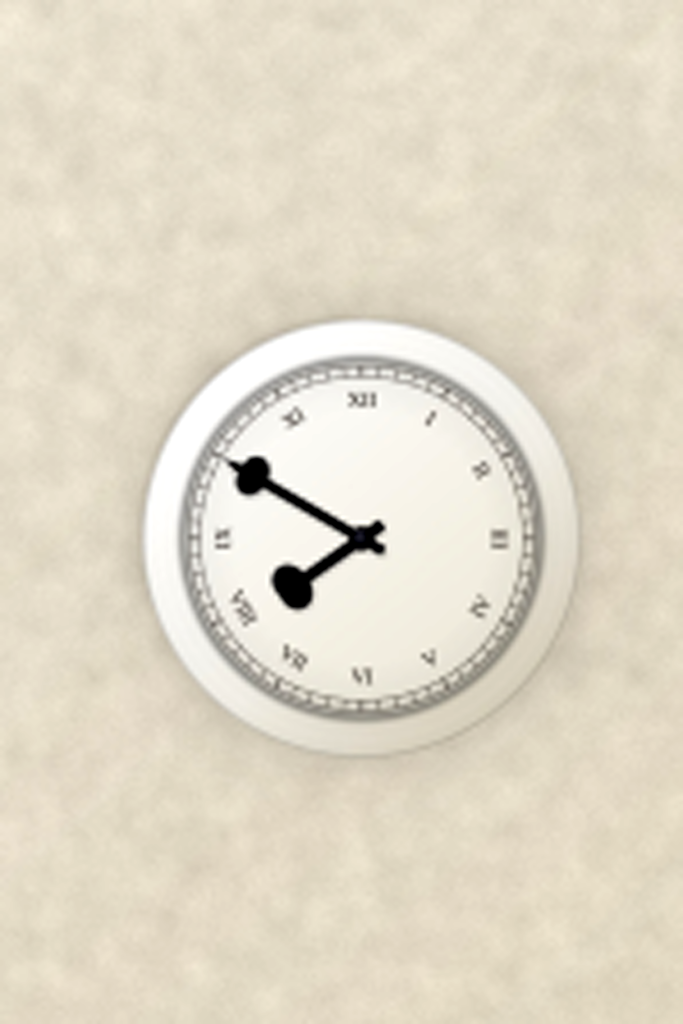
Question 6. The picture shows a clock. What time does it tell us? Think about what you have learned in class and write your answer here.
7:50
